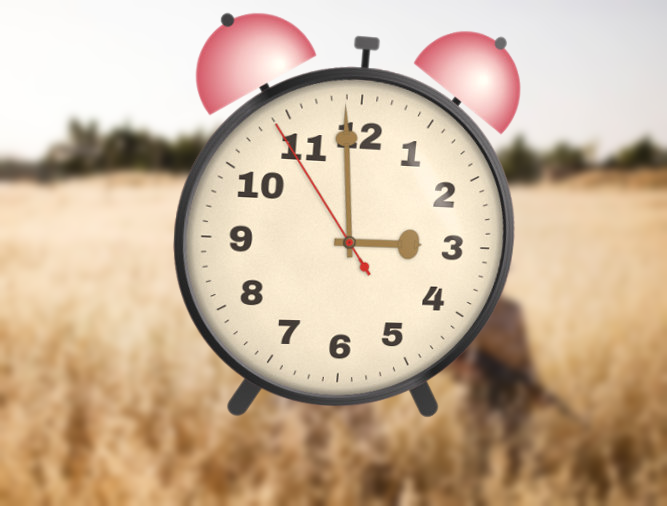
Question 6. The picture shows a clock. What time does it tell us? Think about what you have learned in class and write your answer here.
2:58:54
